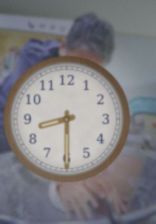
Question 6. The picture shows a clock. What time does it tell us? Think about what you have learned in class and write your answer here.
8:30
